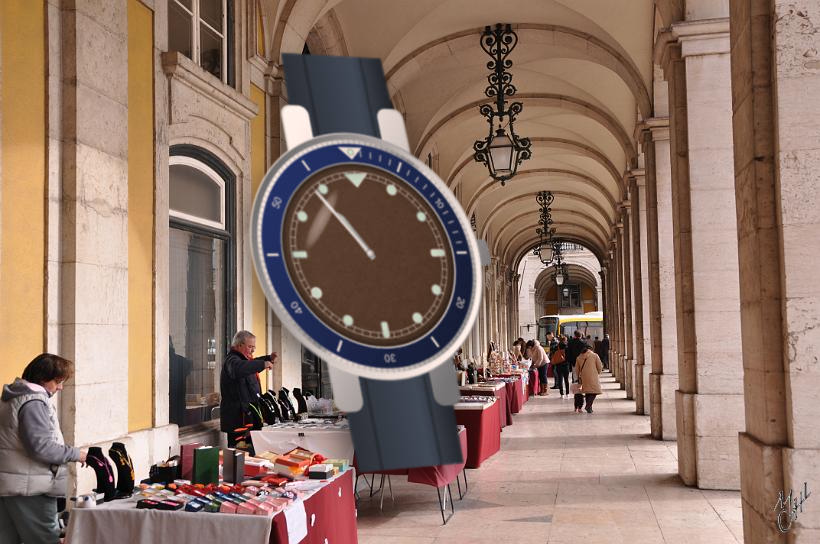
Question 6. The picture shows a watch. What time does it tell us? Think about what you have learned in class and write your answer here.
10:54
